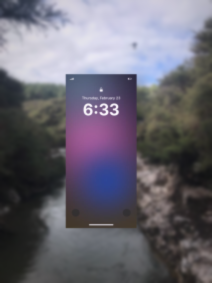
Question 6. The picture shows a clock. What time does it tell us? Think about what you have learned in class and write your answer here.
6:33
